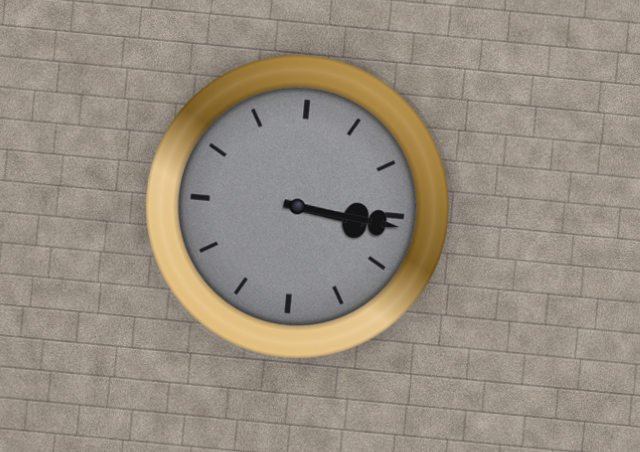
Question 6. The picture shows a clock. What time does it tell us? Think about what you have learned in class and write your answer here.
3:16
